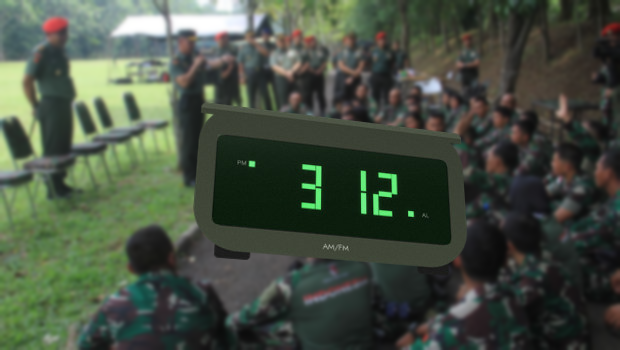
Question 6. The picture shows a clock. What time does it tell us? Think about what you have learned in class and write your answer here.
3:12
